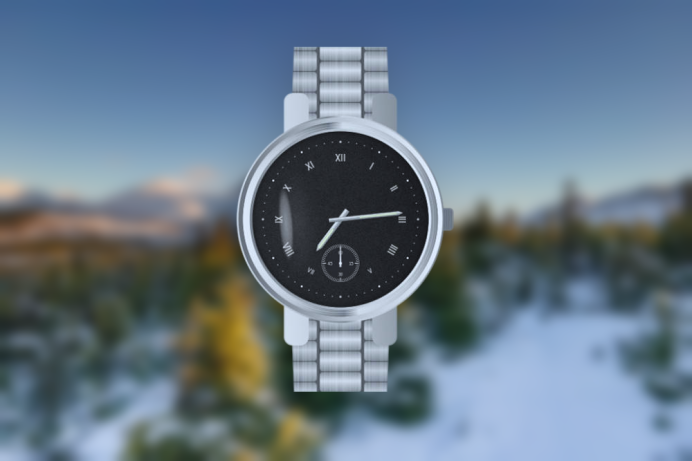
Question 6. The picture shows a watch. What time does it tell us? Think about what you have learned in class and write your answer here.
7:14
